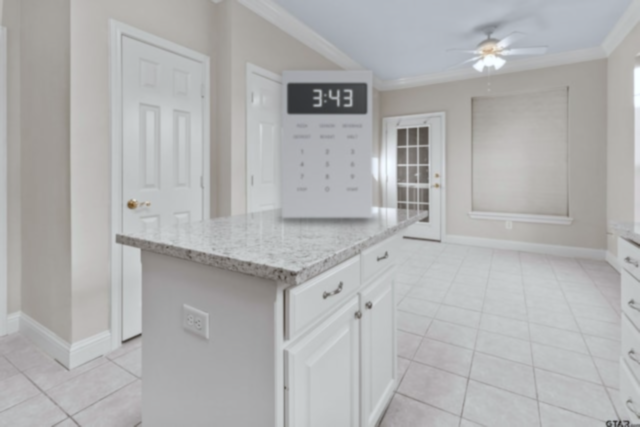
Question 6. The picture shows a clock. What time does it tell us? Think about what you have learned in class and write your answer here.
3:43
